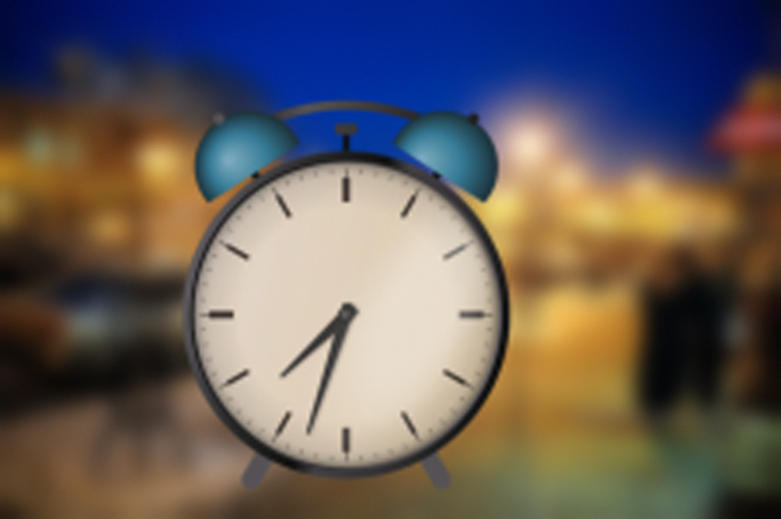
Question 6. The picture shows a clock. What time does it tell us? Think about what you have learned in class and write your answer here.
7:33
